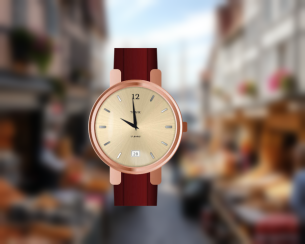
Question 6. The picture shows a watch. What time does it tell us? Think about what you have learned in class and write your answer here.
9:59
